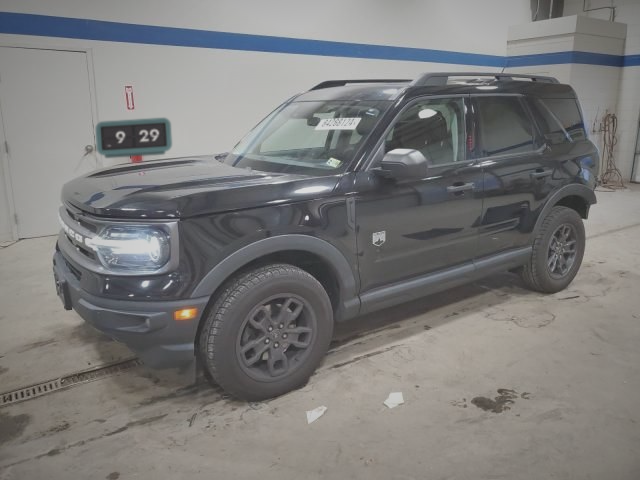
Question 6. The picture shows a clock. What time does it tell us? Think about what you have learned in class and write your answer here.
9:29
